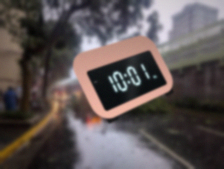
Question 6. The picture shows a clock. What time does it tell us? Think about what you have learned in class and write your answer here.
10:01
